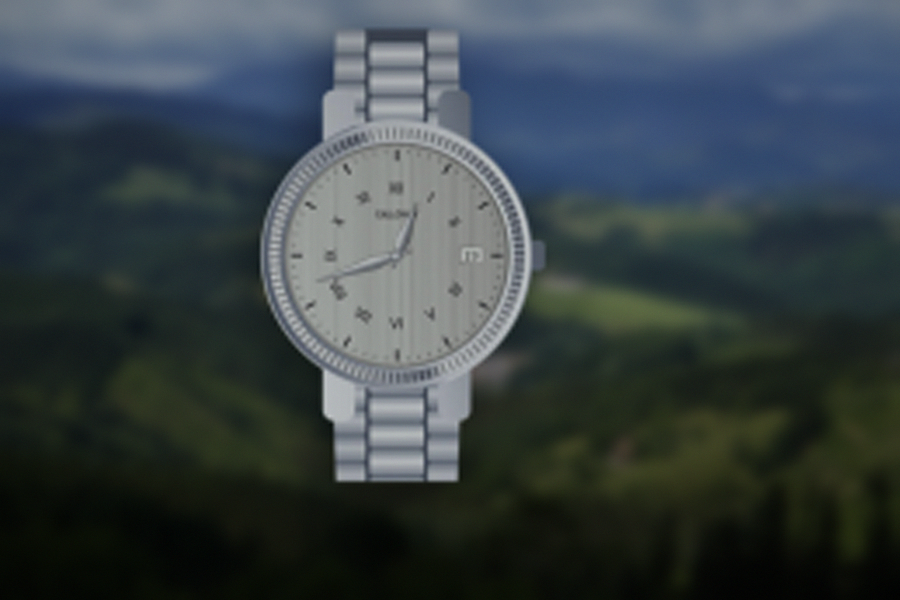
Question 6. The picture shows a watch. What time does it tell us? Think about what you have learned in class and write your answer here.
12:42
